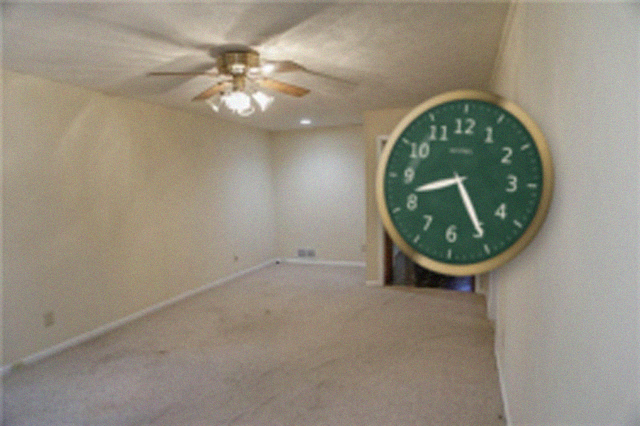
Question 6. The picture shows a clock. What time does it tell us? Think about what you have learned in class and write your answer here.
8:25
